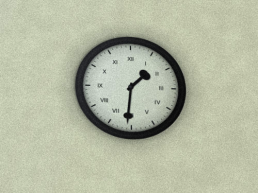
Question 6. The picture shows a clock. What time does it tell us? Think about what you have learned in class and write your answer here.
1:31
